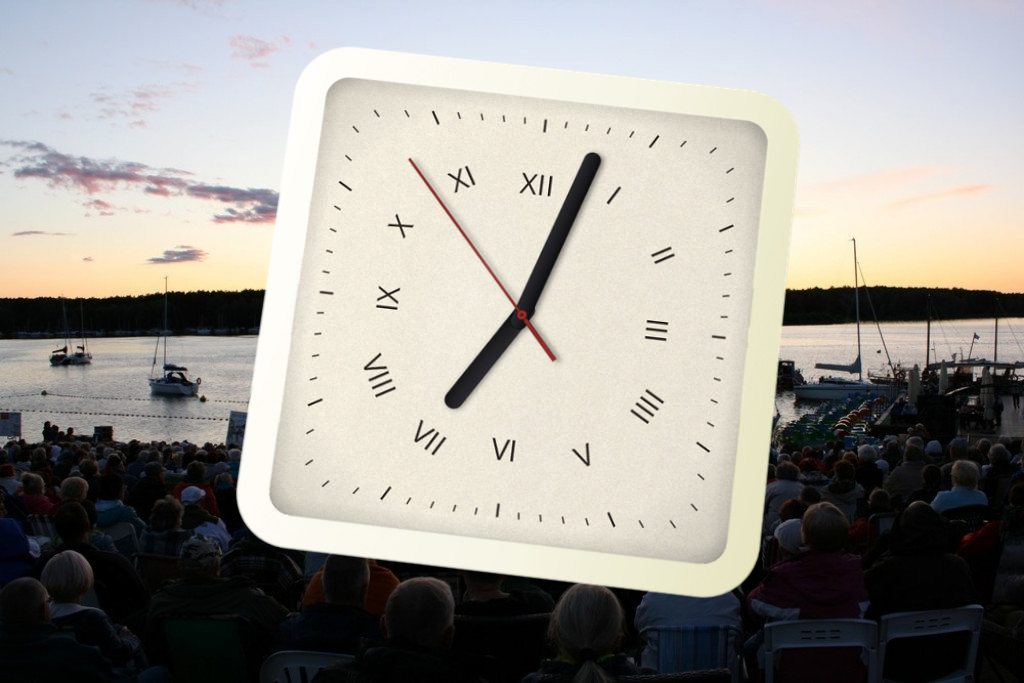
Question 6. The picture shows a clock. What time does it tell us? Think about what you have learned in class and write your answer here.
7:02:53
